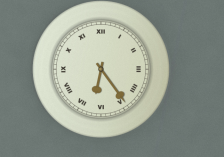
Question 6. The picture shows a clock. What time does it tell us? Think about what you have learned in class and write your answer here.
6:24
